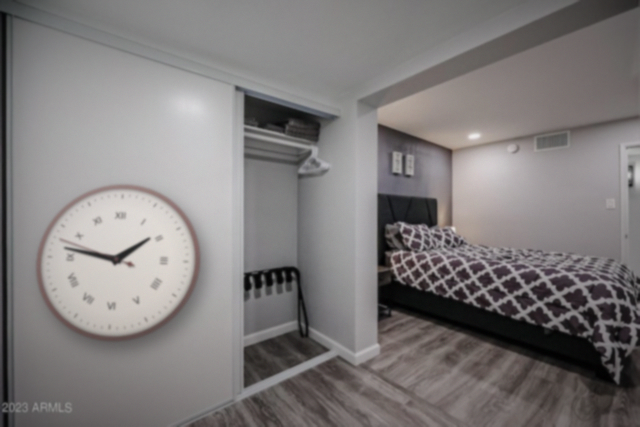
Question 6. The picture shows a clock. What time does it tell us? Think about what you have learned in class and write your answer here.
1:46:48
